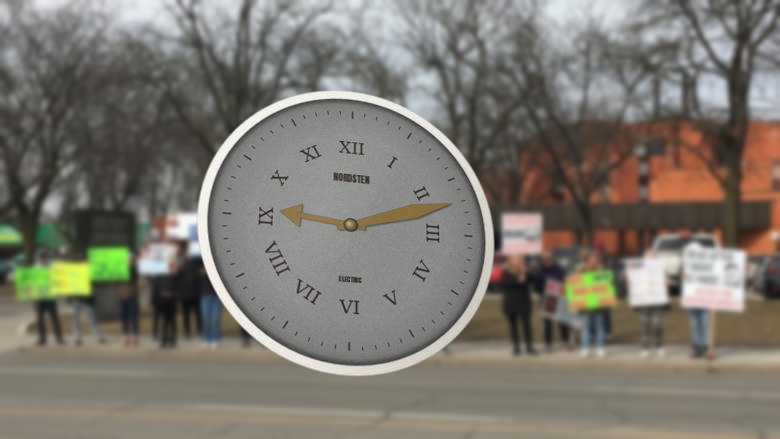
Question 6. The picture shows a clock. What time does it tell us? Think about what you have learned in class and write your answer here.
9:12
